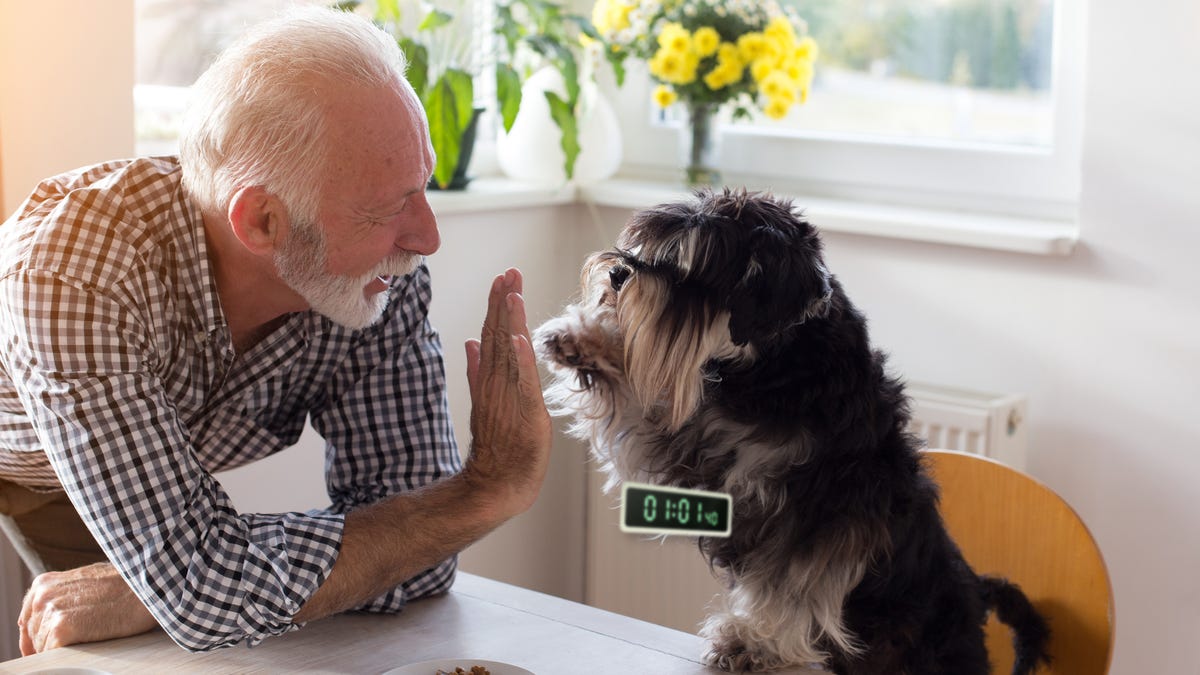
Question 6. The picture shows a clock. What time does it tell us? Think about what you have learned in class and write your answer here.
1:01
